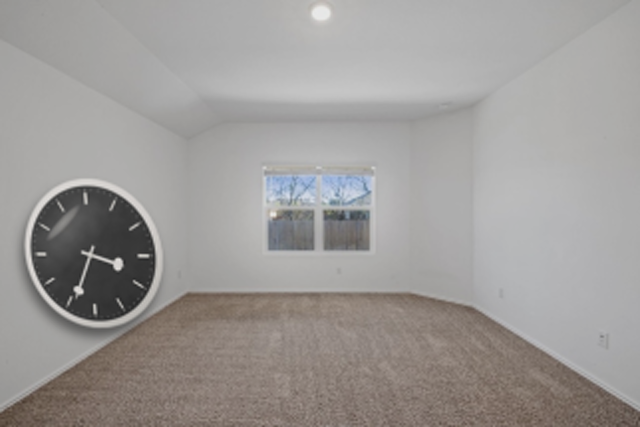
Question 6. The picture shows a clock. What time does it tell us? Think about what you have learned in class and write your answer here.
3:34
